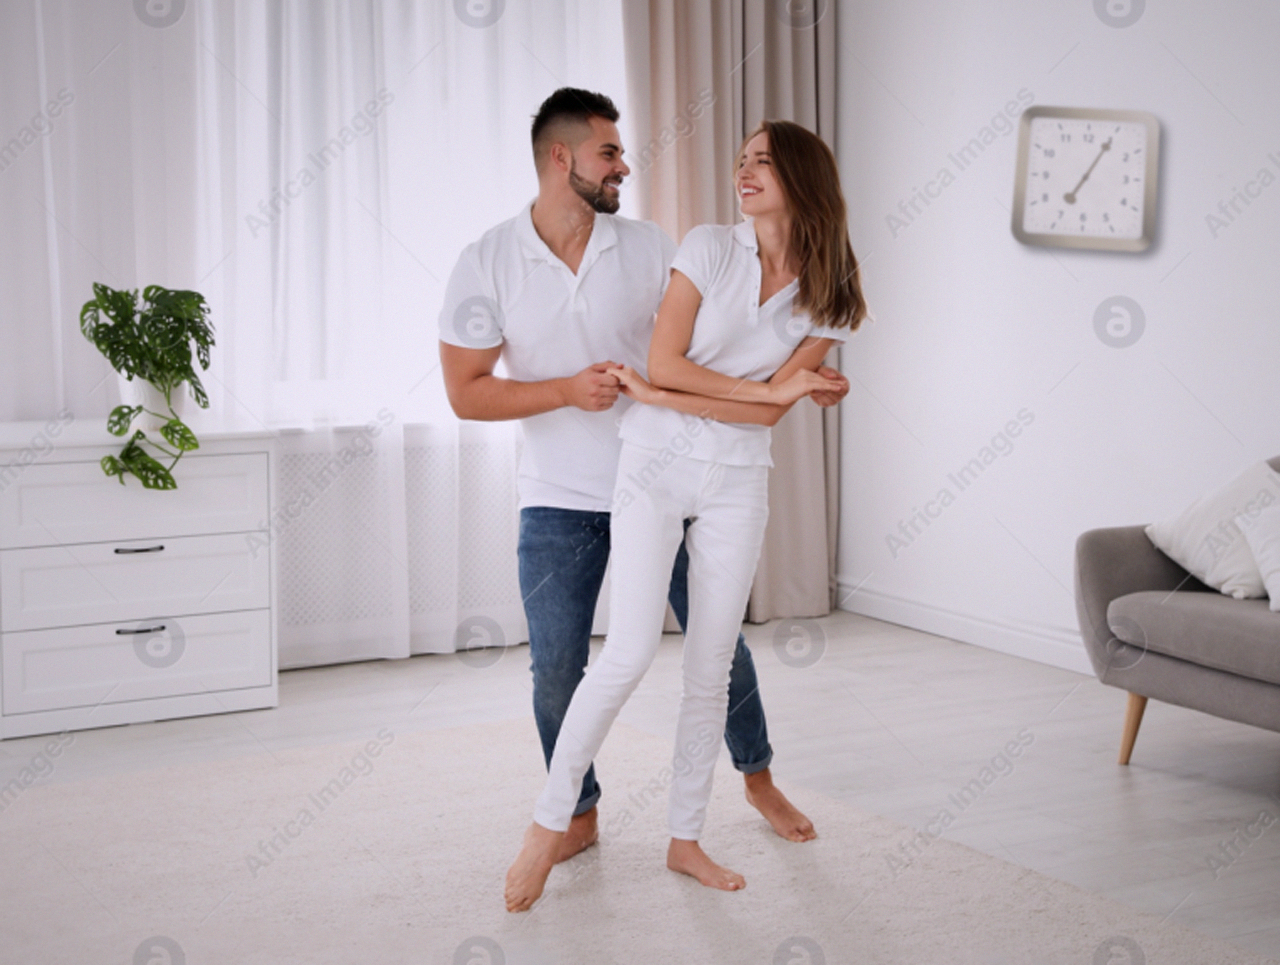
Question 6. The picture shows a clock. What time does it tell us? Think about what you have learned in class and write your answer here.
7:05
